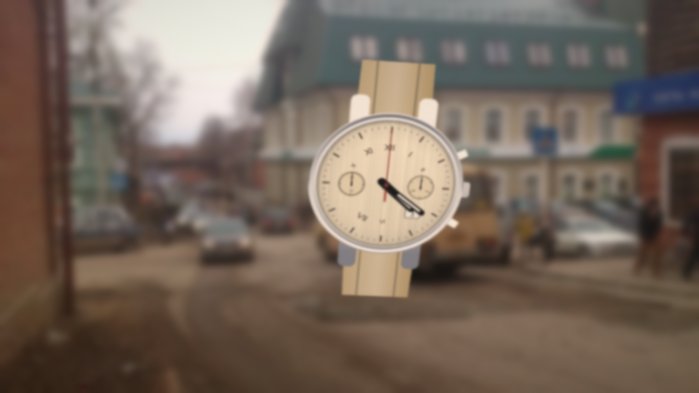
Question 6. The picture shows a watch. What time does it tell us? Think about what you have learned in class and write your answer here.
4:21
